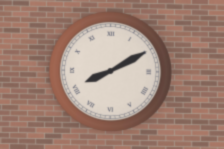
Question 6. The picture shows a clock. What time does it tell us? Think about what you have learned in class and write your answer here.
8:10
